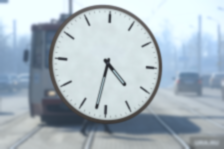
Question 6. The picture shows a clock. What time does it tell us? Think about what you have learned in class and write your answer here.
4:32
